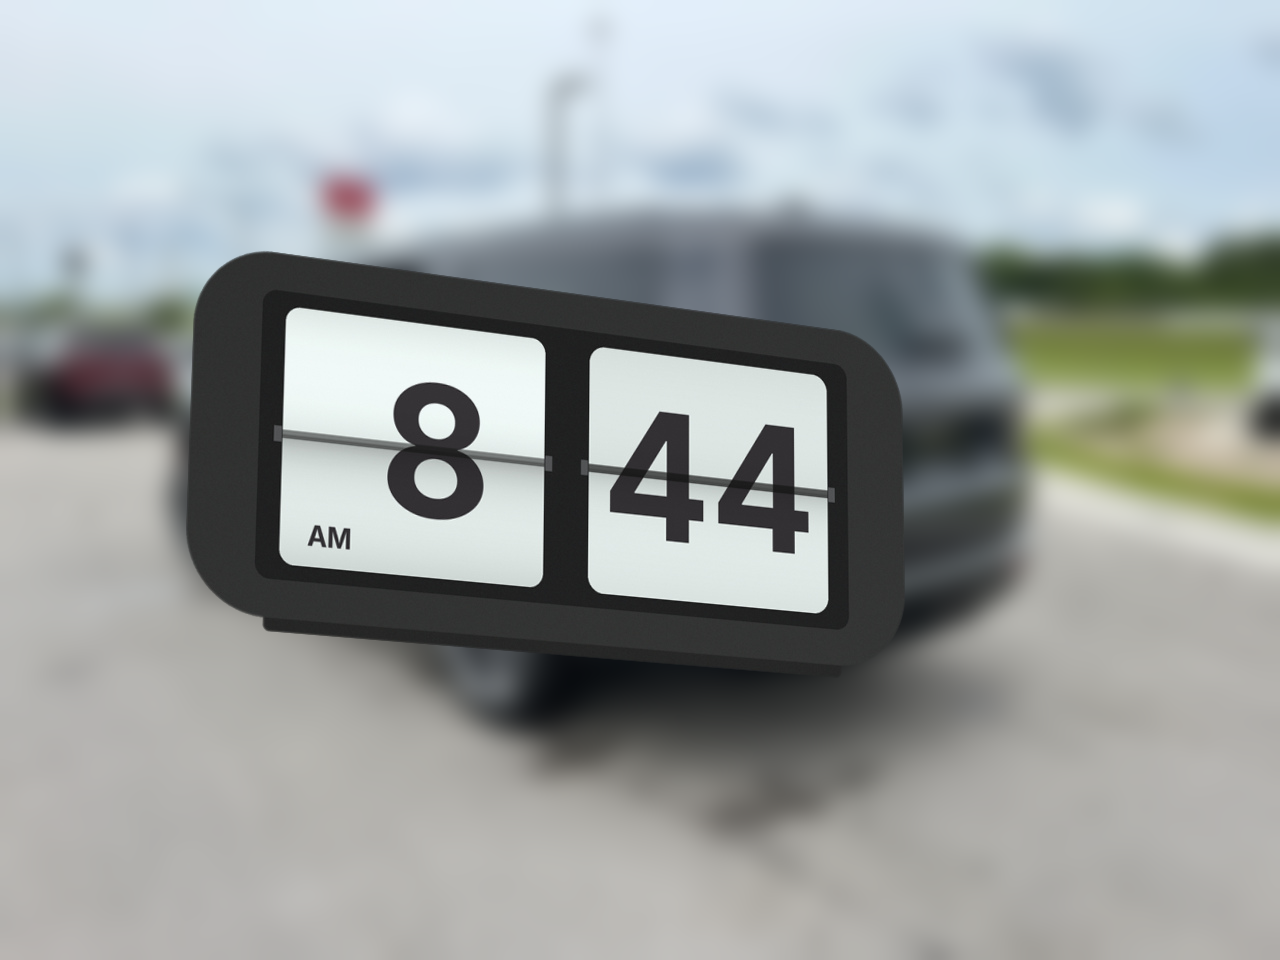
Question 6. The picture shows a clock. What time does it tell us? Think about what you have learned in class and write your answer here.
8:44
